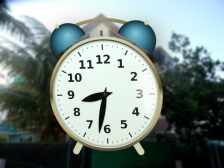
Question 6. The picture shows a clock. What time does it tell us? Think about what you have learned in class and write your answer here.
8:32
